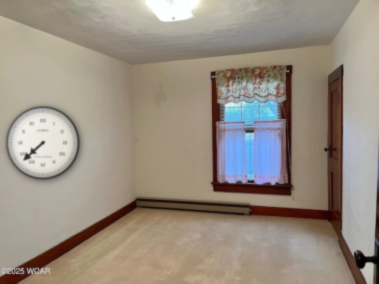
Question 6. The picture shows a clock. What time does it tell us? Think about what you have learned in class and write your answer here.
7:38
